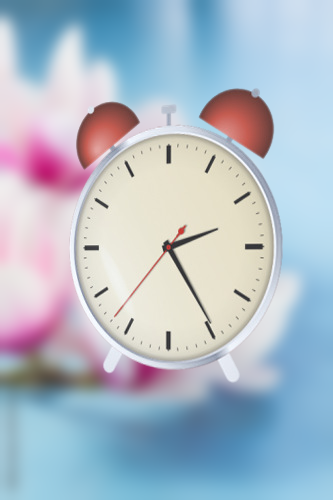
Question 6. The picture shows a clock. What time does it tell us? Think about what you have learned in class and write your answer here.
2:24:37
